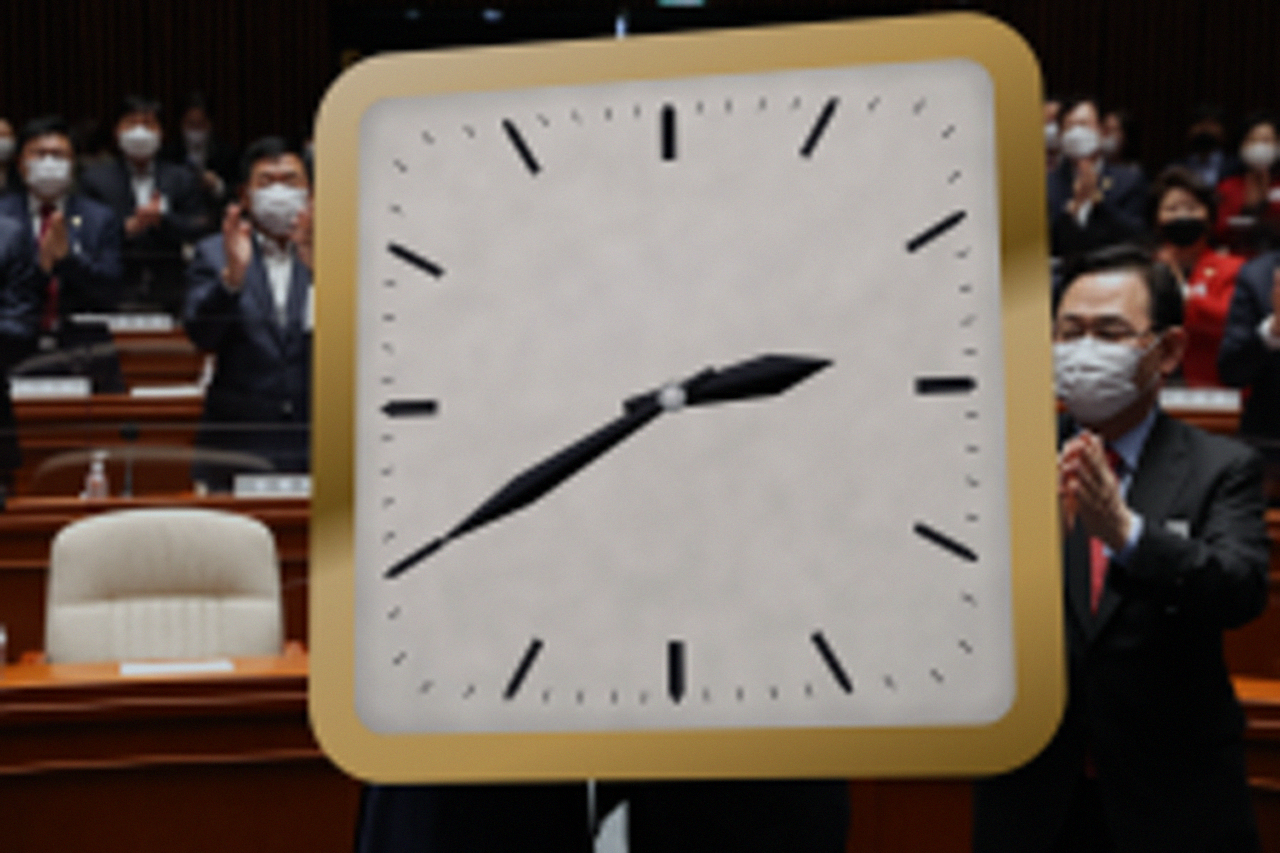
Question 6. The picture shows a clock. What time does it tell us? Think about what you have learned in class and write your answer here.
2:40
